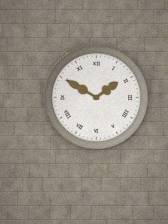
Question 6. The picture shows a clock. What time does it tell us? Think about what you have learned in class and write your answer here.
1:50
